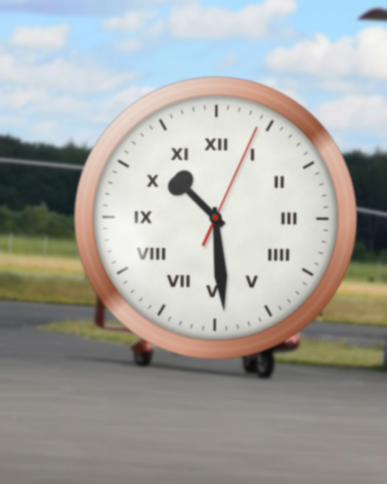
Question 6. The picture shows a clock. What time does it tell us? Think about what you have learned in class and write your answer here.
10:29:04
